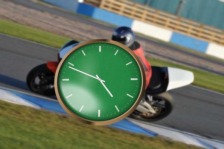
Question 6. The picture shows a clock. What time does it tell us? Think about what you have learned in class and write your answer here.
4:49
